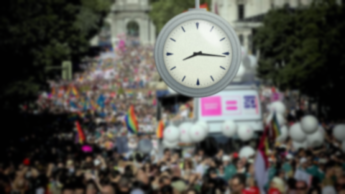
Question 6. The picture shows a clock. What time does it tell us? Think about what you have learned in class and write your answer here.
8:16
